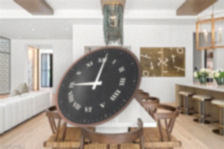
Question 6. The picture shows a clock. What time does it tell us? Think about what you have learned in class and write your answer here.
9:01
